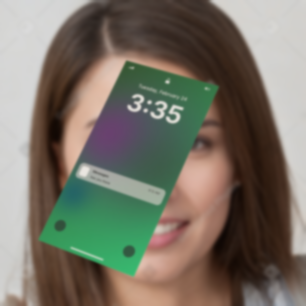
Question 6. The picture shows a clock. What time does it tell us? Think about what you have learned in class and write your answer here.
3:35
